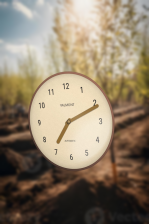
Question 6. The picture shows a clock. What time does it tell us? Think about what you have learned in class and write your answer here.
7:11
